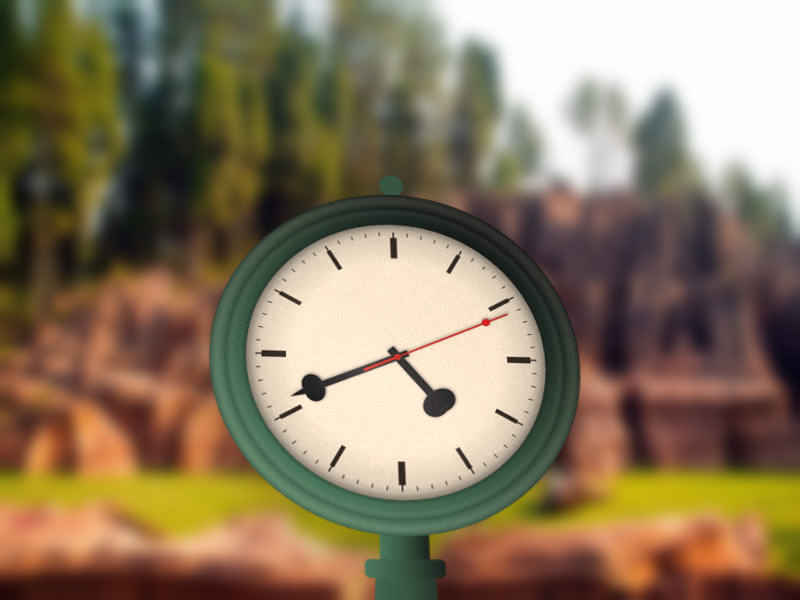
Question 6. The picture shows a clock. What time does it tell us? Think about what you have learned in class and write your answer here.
4:41:11
